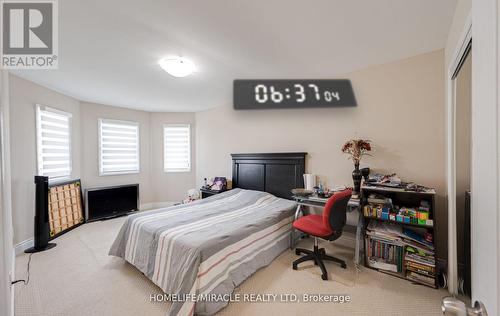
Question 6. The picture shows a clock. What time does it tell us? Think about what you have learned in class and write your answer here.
6:37:04
